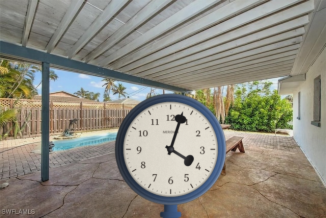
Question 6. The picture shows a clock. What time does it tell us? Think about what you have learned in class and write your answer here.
4:03
